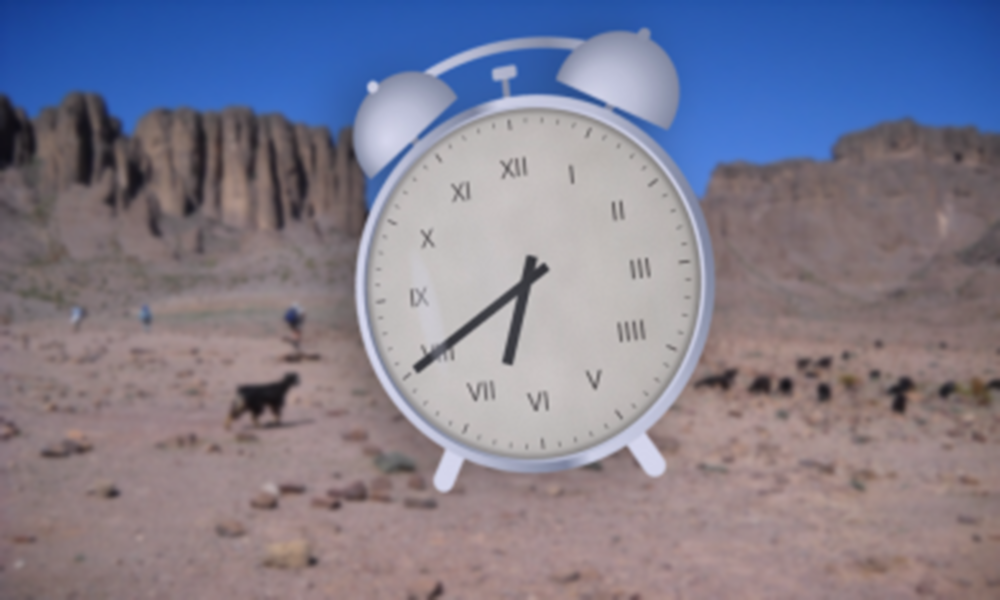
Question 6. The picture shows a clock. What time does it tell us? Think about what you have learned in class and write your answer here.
6:40
